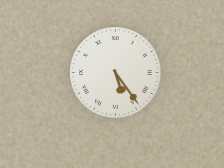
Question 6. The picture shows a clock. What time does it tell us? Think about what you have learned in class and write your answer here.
5:24
